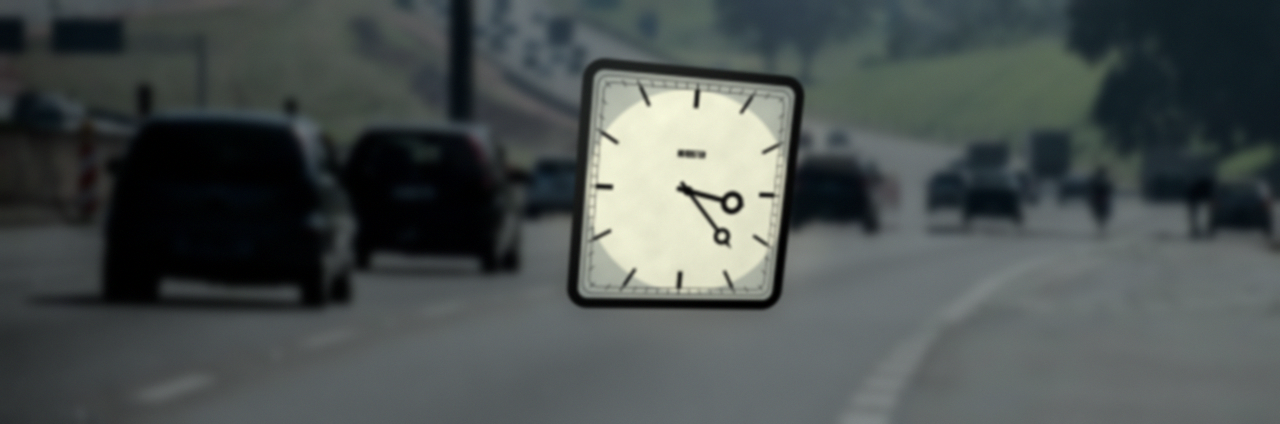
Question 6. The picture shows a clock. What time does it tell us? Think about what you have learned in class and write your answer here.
3:23
